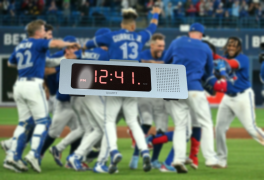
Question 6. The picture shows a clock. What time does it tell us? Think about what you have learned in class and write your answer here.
12:41
